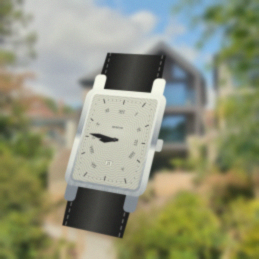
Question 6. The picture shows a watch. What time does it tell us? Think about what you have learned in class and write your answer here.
8:46
